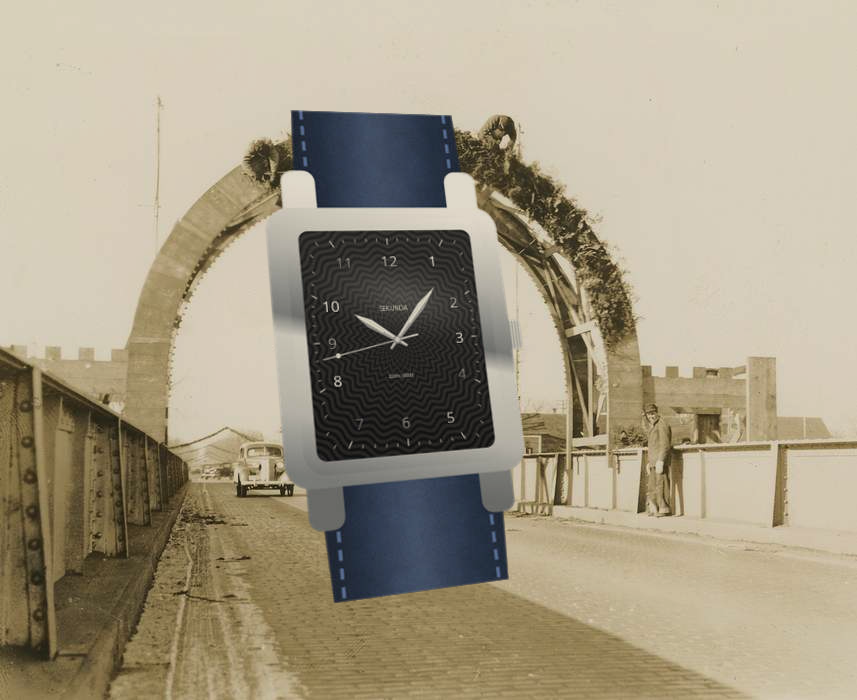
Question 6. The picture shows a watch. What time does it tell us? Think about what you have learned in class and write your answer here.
10:06:43
